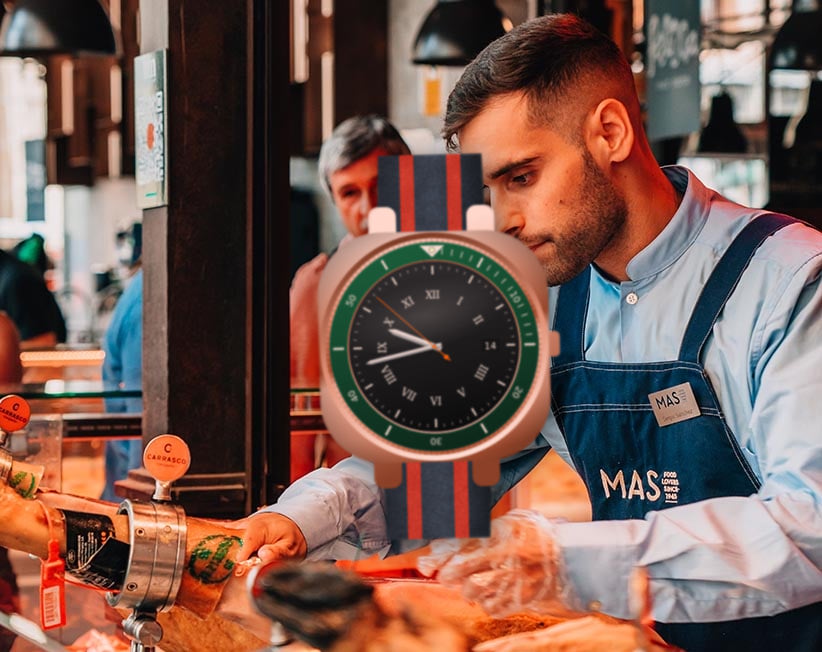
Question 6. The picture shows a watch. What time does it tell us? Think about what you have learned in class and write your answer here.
9:42:52
